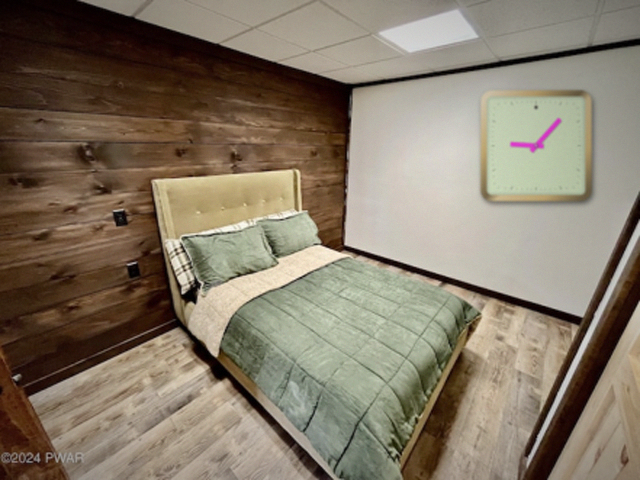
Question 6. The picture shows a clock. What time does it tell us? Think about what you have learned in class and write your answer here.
9:07
